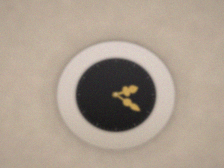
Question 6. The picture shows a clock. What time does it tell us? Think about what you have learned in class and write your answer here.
2:21
